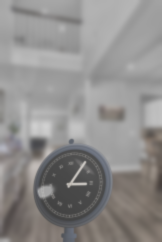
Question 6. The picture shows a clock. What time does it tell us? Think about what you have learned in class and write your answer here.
3:06
